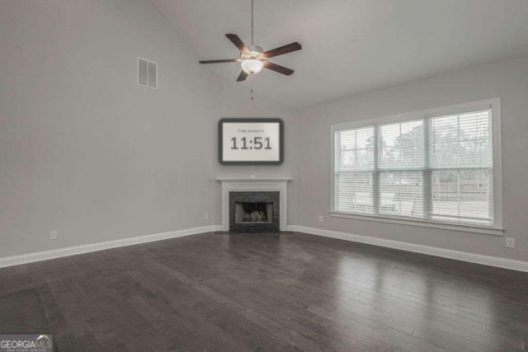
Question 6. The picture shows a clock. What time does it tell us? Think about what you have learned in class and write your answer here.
11:51
